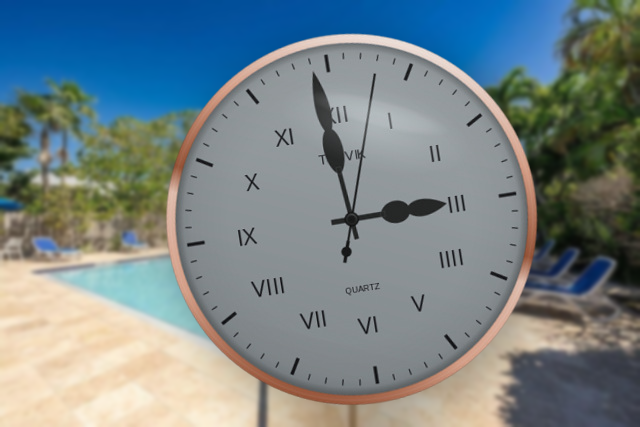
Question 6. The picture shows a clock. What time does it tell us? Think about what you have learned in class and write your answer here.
2:59:03
